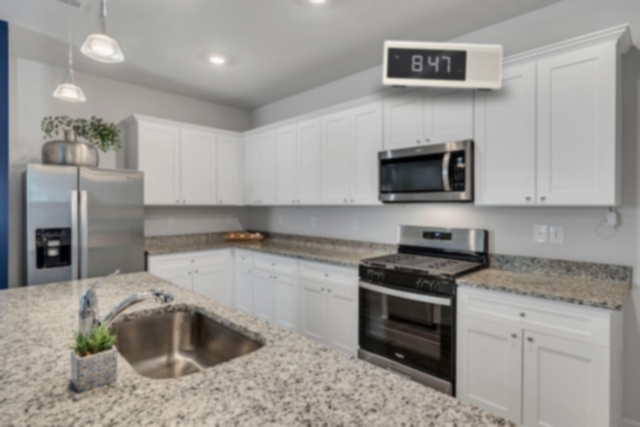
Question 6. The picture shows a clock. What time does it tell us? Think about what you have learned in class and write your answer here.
8:47
